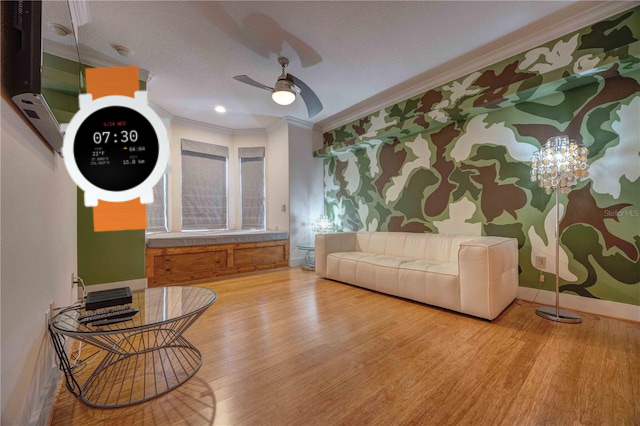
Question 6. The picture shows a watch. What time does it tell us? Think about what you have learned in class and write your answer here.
7:30
